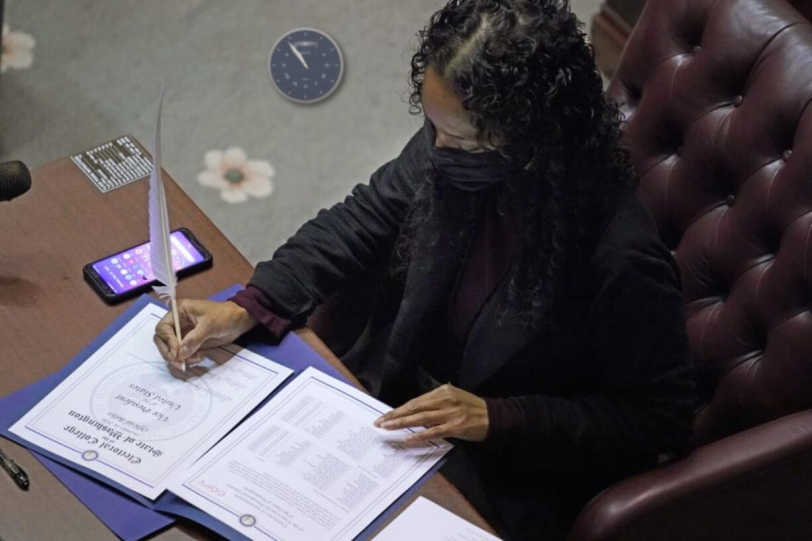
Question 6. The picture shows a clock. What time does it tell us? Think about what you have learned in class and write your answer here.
10:54
